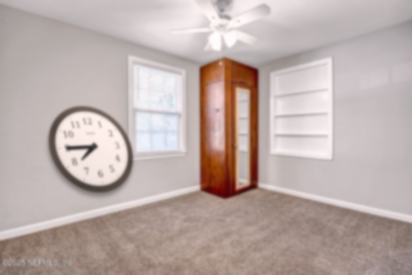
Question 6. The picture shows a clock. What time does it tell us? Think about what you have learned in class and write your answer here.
7:45
